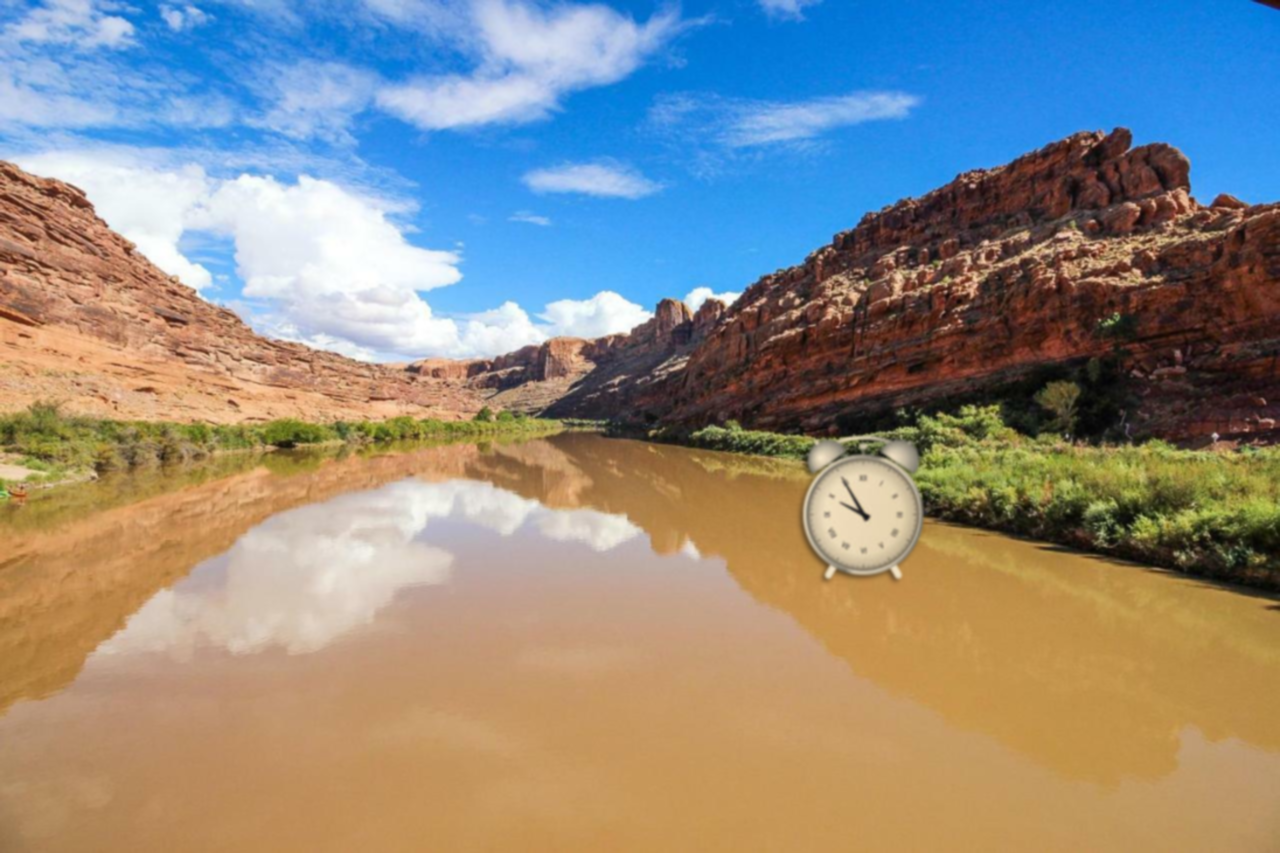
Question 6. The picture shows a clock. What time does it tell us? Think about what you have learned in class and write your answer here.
9:55
